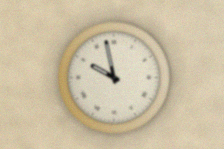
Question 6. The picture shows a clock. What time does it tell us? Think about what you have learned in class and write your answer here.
9:58
